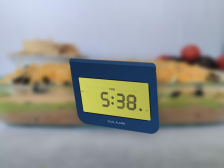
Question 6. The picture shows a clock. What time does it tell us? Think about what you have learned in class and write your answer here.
5:38
